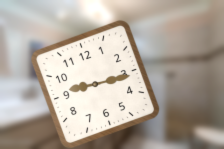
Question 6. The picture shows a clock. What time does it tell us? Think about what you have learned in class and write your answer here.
9:16
